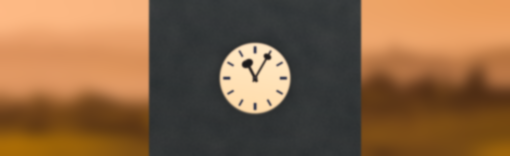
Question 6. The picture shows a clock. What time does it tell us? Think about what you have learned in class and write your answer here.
11:05
